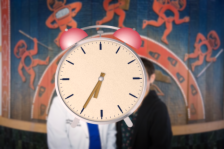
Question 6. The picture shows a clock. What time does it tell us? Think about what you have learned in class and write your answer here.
6:35
